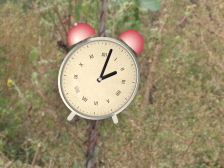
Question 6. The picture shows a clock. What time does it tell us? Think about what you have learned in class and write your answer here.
2:02
